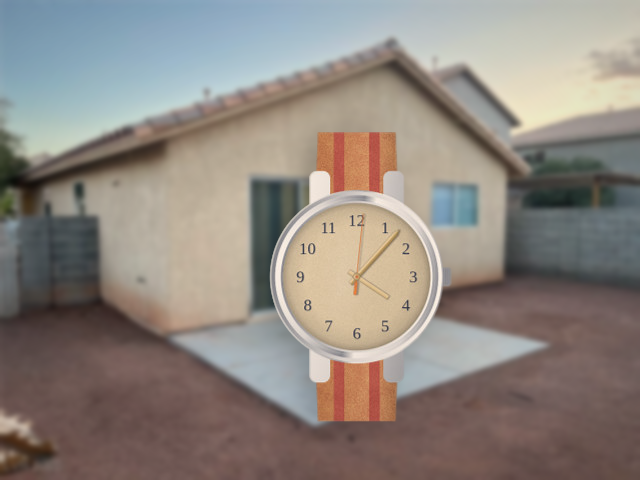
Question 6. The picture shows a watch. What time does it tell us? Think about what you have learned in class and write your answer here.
4:07:01
